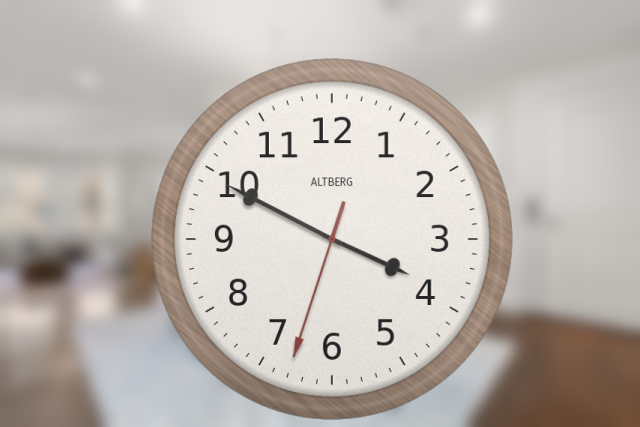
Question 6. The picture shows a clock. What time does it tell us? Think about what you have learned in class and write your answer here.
3:49:33
